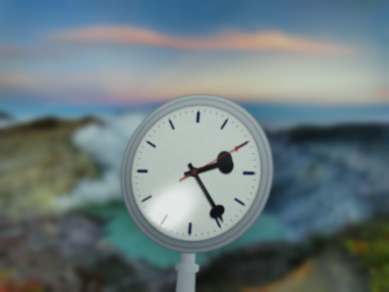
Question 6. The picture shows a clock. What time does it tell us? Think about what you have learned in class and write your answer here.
2:24:10
